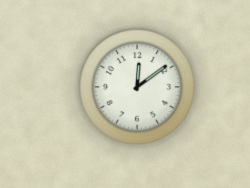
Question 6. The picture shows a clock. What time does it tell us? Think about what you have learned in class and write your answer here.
12:09
